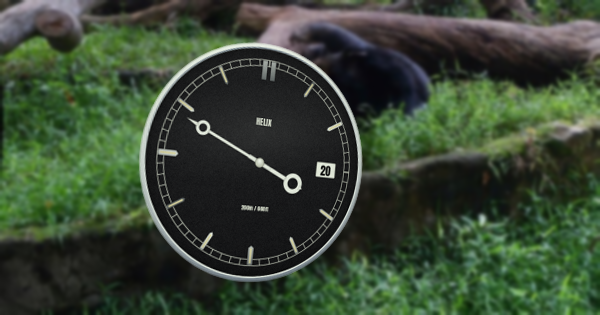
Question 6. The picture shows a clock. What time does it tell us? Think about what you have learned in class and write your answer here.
3:49
